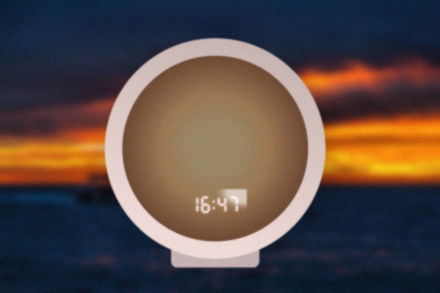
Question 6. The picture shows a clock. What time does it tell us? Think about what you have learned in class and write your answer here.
16:47
